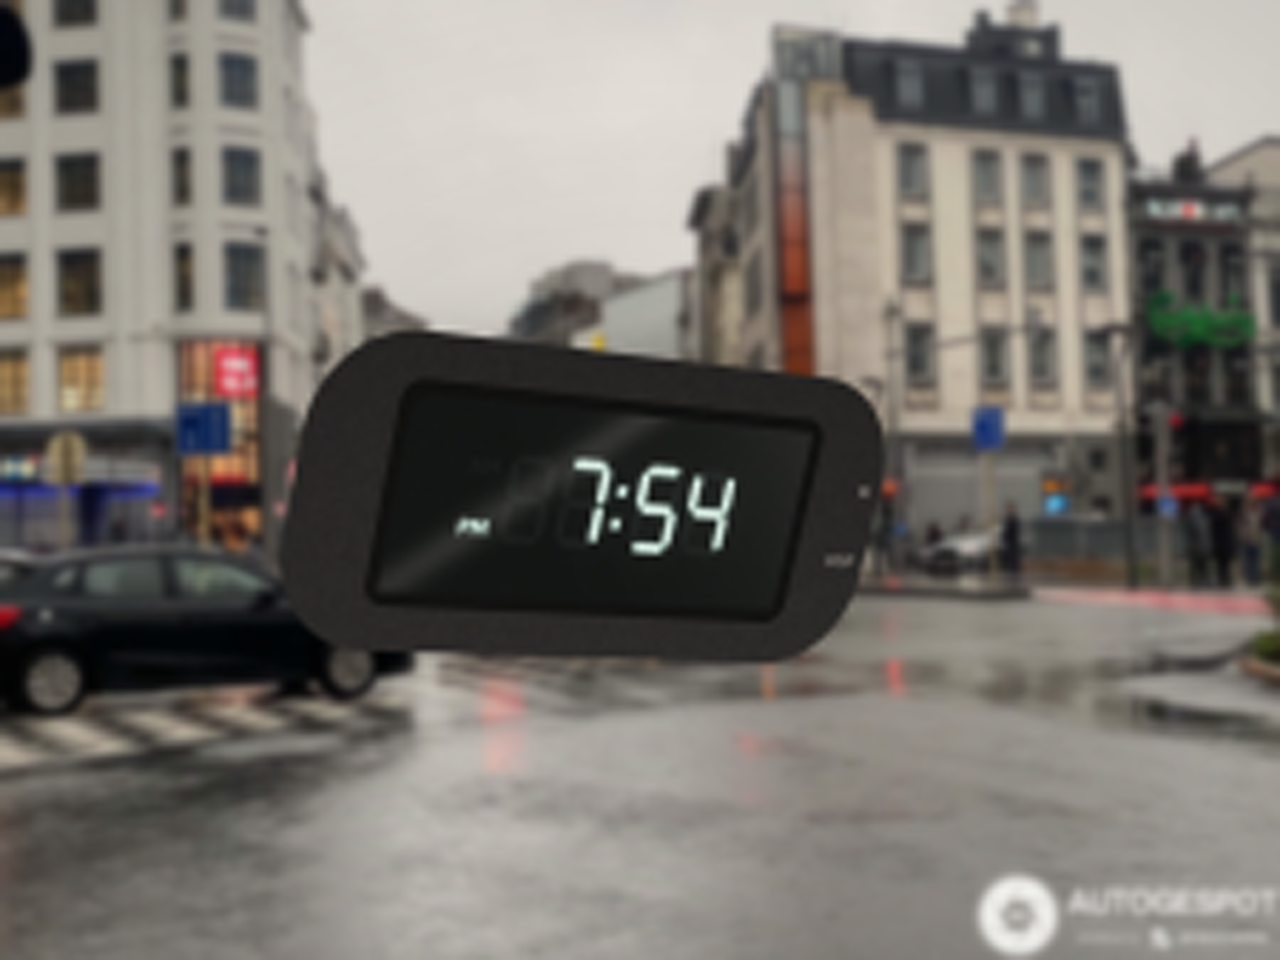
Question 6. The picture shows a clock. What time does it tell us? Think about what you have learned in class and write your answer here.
7:54
